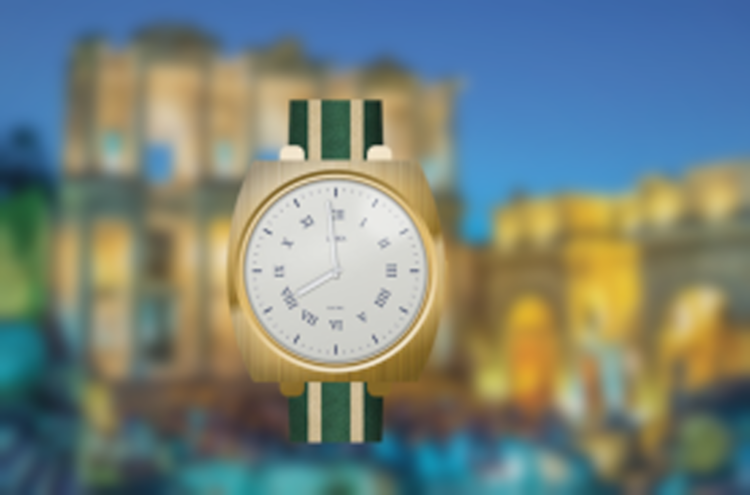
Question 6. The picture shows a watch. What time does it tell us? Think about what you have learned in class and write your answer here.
7:59
